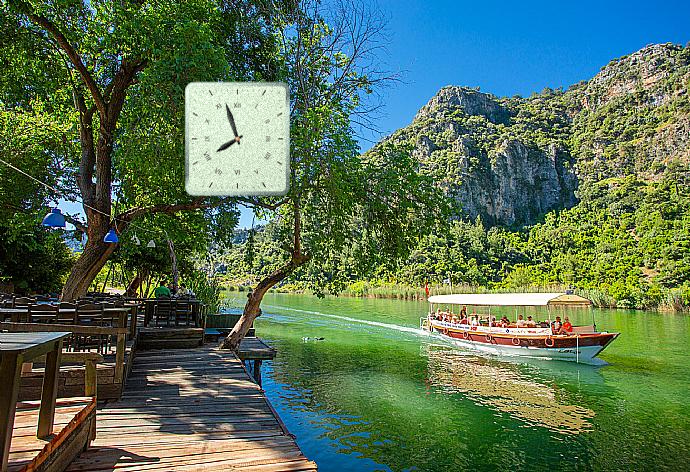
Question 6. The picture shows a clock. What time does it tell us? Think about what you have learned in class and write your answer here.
7:57
